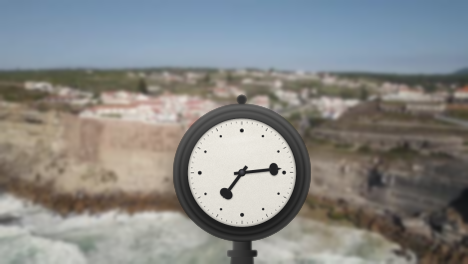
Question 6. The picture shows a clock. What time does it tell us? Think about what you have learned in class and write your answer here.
7:14
